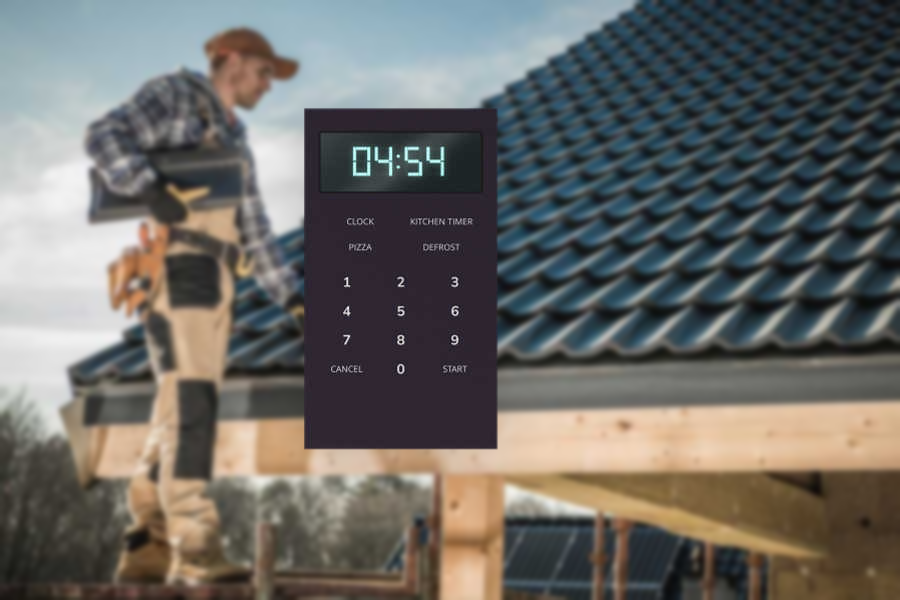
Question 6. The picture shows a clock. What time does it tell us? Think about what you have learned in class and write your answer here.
4:54
